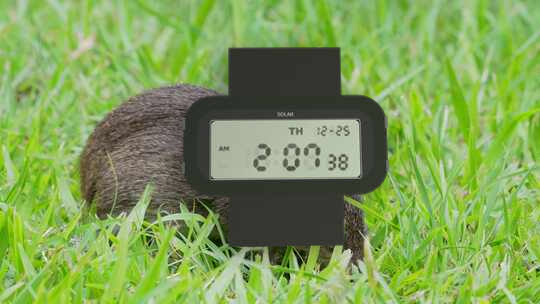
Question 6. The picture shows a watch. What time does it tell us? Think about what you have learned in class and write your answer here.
2:07:38
